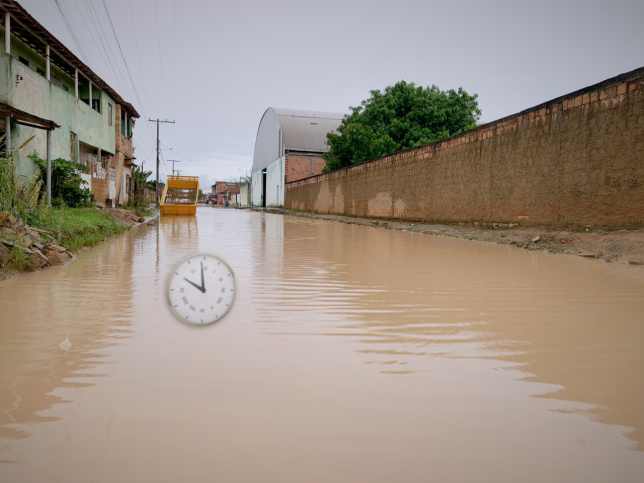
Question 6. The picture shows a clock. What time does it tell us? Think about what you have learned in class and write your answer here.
9:59
